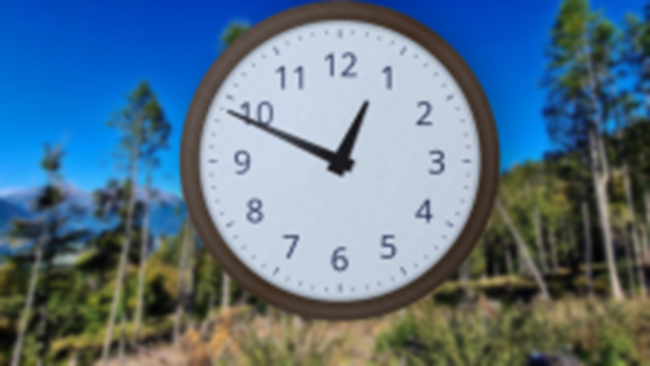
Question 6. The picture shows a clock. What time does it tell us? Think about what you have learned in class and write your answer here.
12:49
